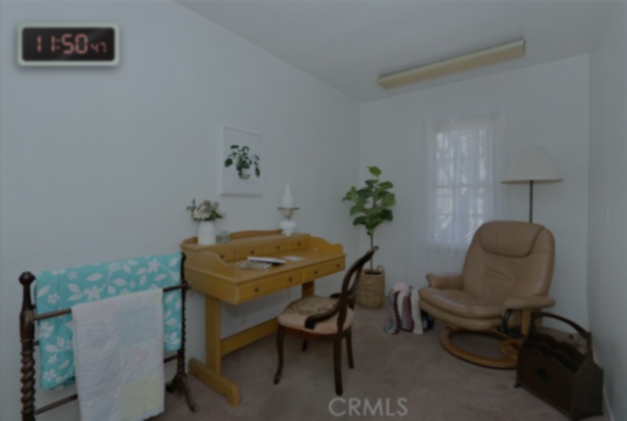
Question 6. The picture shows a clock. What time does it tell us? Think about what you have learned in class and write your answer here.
11:50
